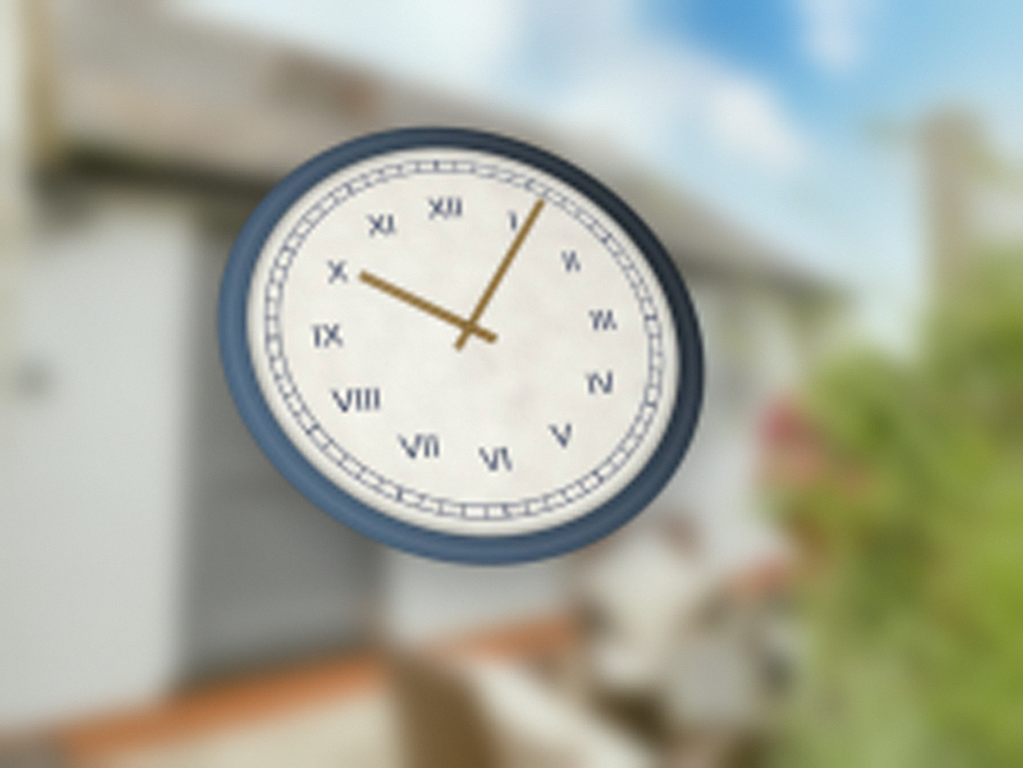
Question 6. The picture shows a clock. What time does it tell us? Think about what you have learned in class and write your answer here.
10:06
